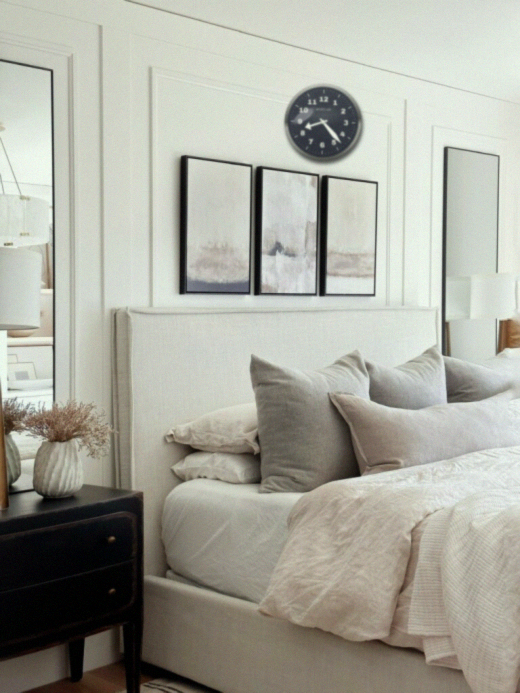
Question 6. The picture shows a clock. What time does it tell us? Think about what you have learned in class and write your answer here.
8:23
